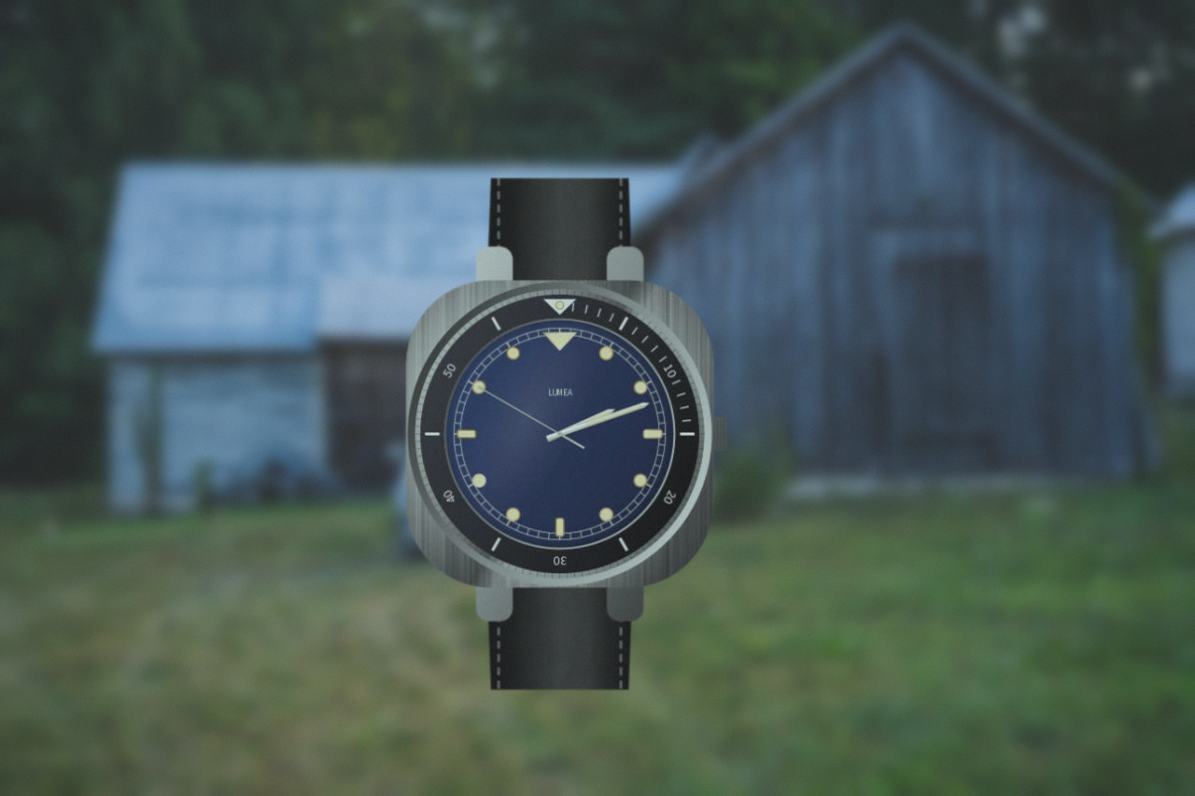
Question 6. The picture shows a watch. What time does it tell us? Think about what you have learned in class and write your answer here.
2:11:50
